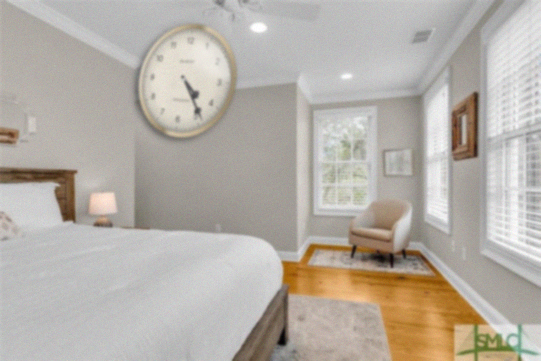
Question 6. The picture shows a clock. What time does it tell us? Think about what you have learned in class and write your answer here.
4:24
